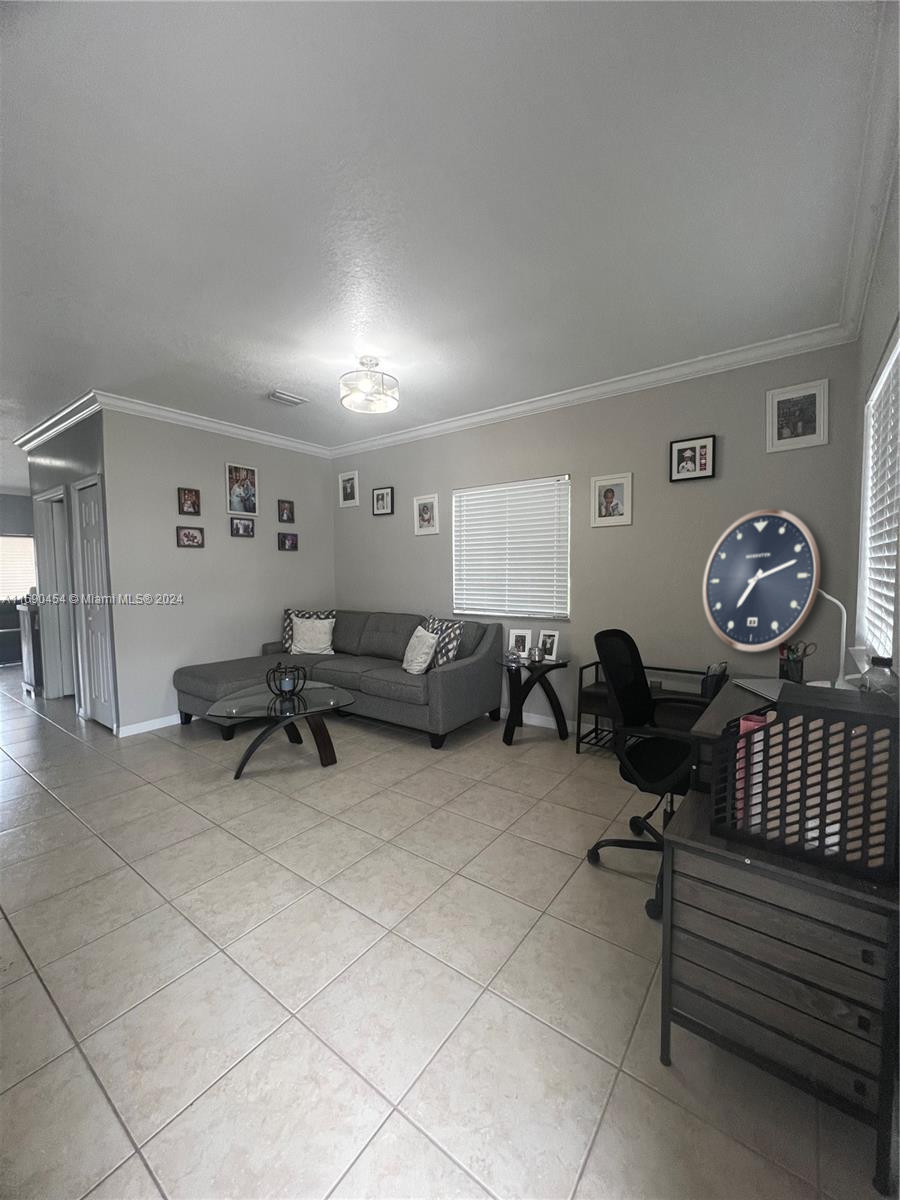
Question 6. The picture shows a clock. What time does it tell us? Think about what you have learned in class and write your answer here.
7:12
